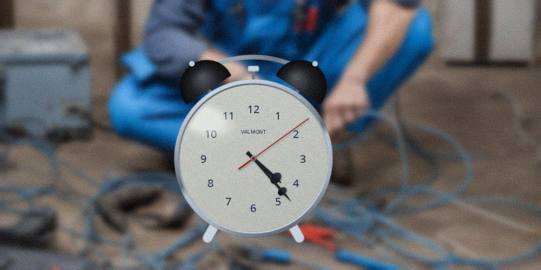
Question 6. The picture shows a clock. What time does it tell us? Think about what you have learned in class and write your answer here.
4:23:09
